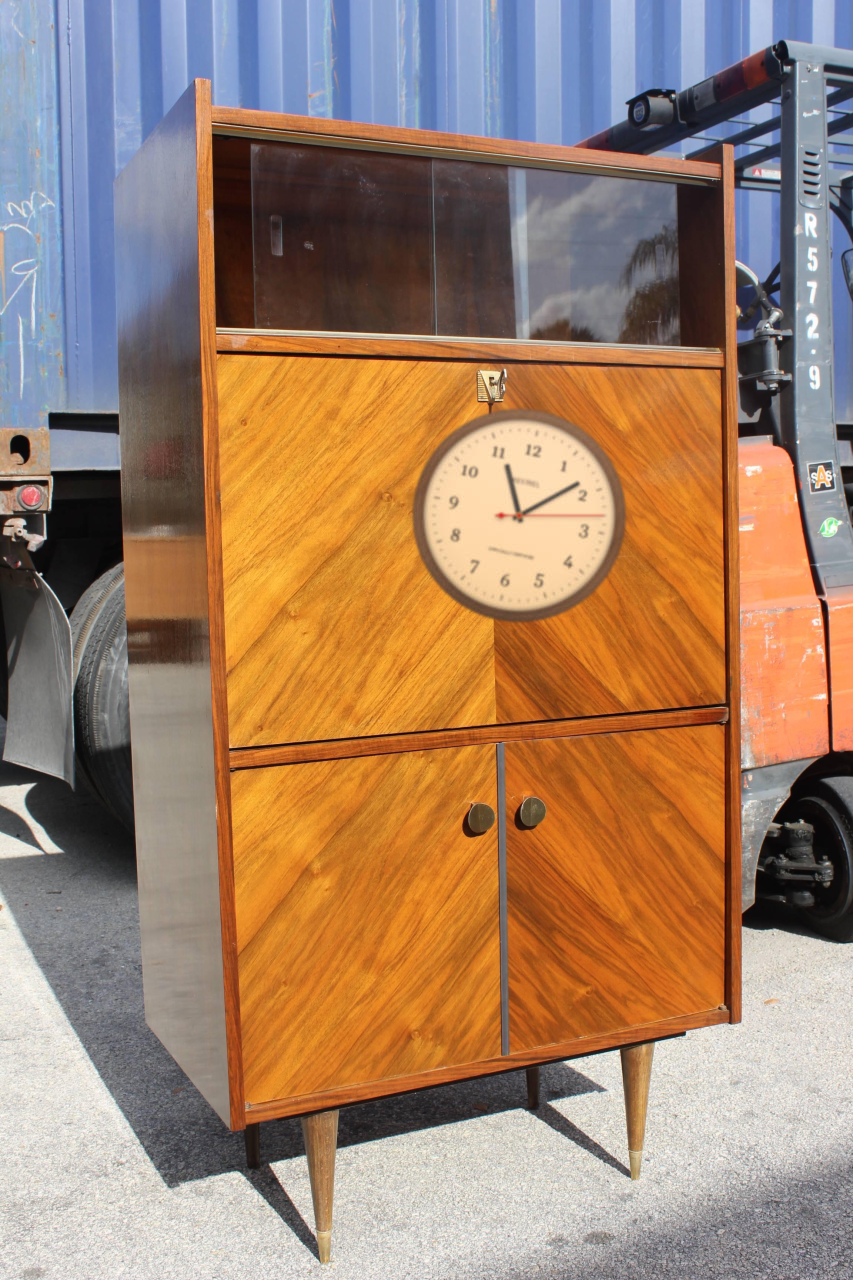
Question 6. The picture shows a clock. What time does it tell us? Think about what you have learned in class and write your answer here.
11:08:13
